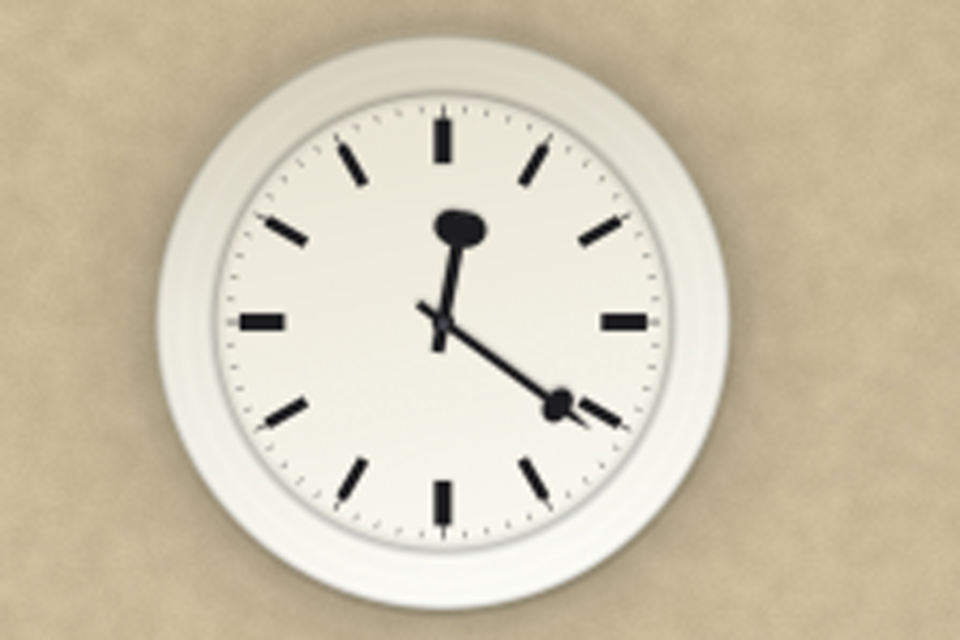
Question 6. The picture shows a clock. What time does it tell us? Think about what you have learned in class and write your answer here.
12:21
